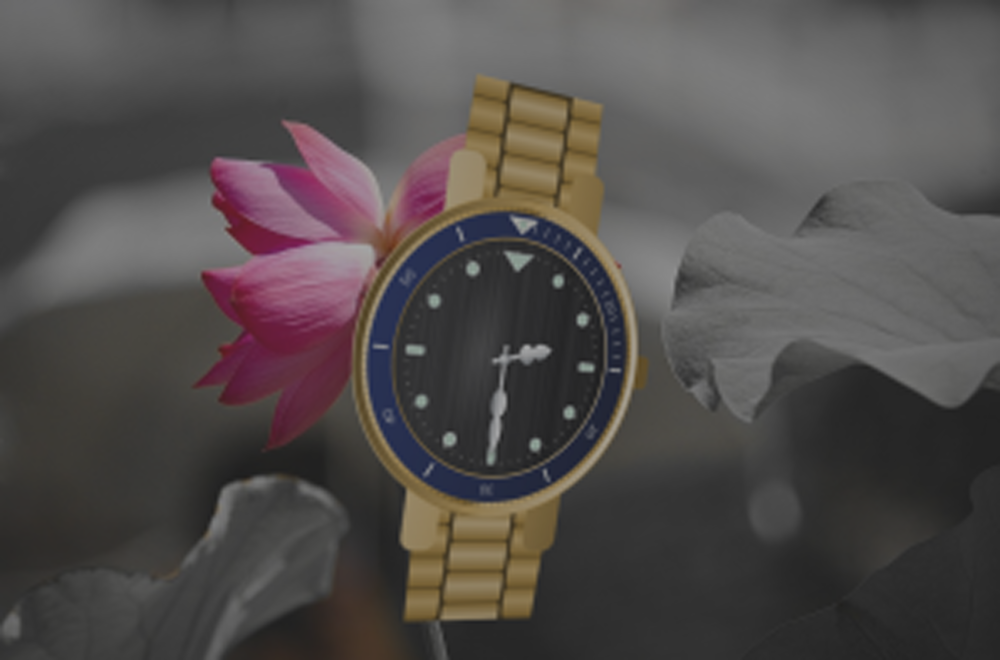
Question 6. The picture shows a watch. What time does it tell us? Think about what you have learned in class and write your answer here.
2:30
